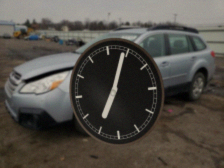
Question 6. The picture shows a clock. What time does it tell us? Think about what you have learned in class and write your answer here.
7:04
